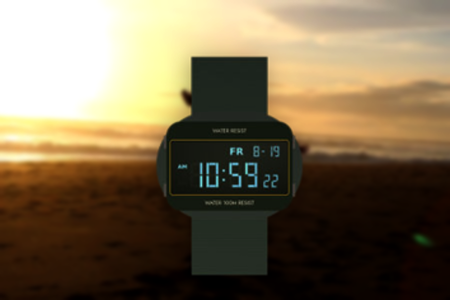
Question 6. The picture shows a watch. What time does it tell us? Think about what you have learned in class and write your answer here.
10:59:22
